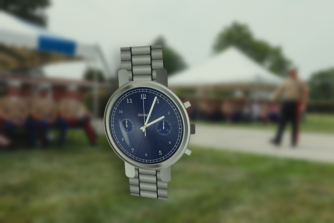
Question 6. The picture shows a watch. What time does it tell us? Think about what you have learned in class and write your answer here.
2:04
